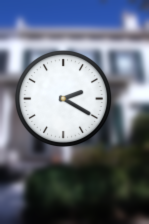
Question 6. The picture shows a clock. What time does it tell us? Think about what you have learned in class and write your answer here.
2:20
